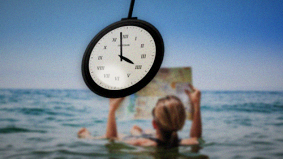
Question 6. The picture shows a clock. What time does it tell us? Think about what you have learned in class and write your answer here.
3:58
